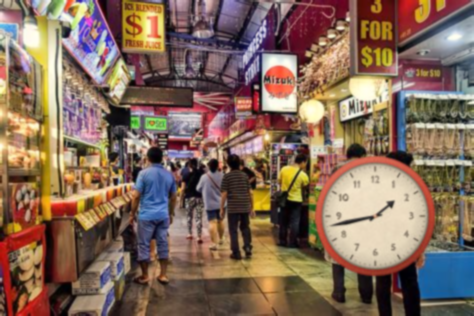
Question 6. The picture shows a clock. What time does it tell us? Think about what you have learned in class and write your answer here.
1:43
